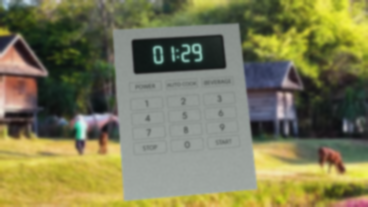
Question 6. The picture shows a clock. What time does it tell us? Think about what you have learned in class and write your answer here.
1:29
